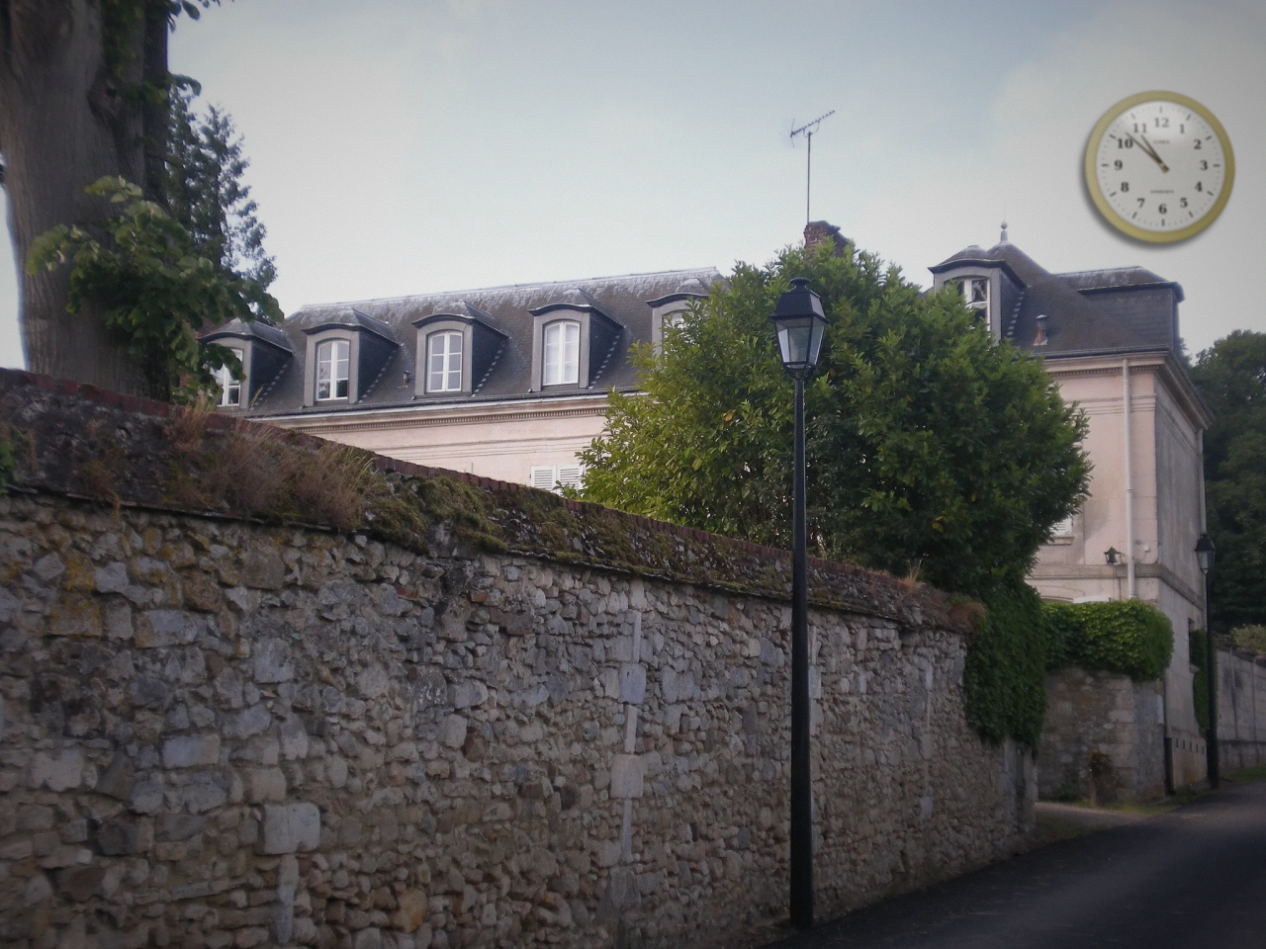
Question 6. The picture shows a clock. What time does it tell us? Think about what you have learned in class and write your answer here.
10:52
